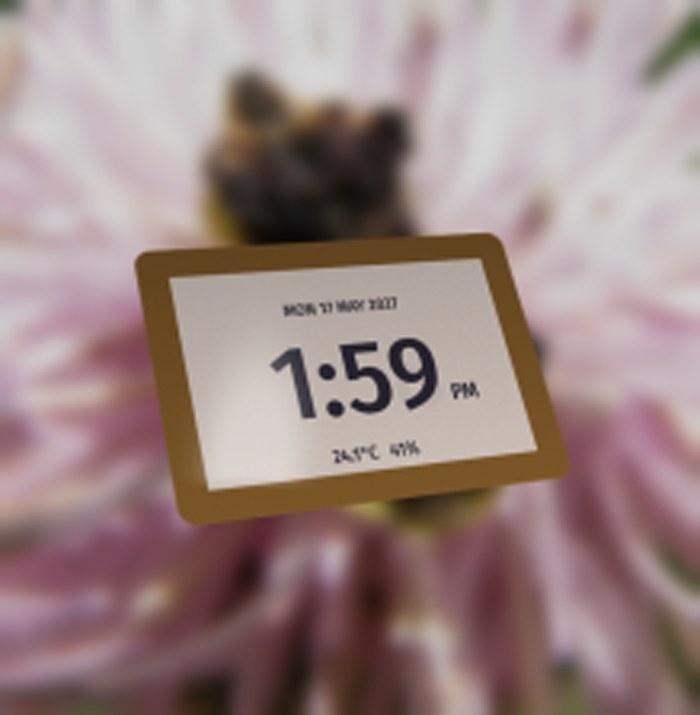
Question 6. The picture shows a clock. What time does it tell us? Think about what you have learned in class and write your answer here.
1:59
